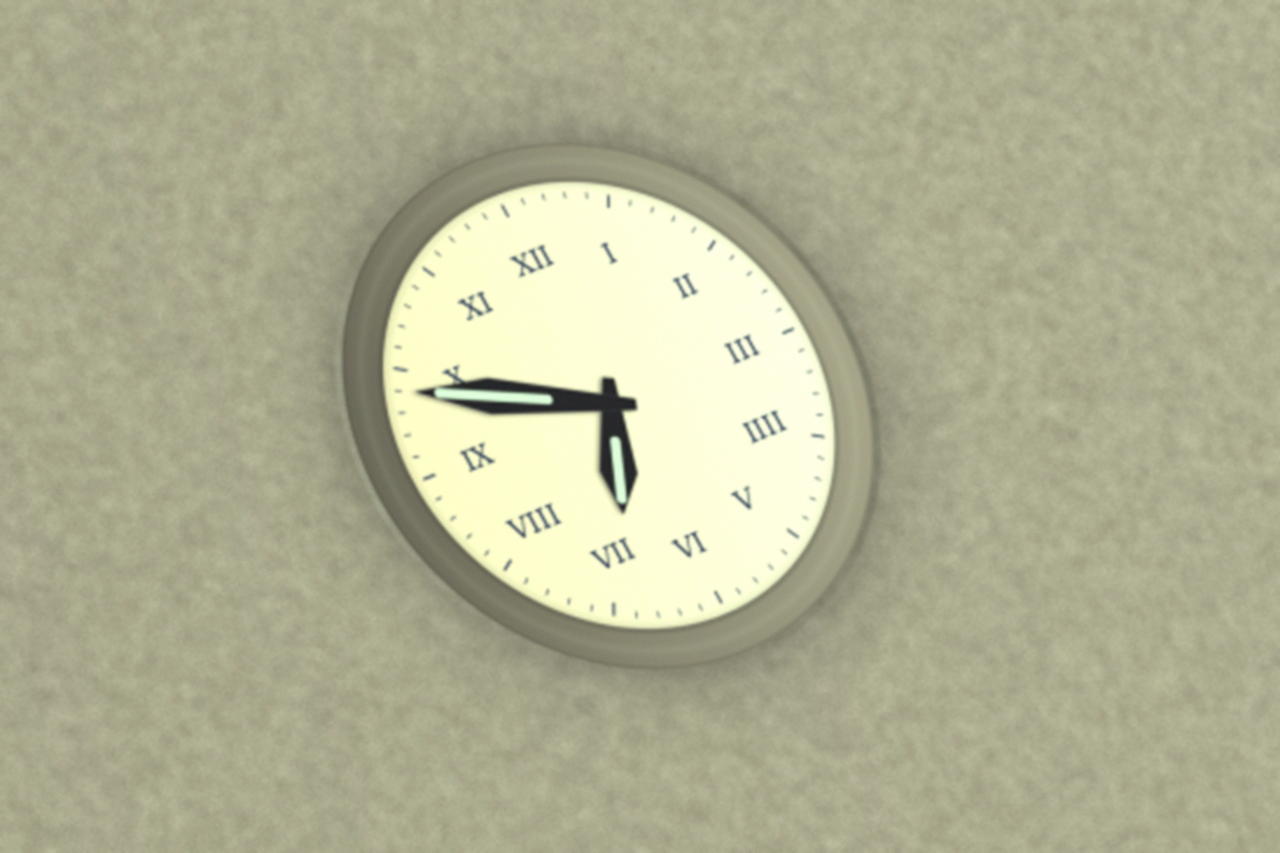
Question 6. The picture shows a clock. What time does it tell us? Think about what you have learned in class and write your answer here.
6:49
